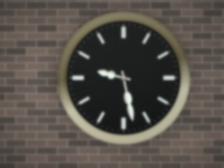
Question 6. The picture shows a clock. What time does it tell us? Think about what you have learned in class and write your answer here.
9:28
